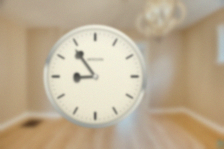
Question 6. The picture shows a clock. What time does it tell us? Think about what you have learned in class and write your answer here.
8:54
